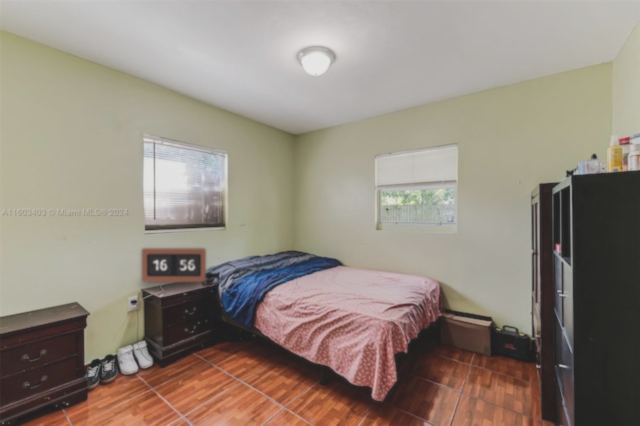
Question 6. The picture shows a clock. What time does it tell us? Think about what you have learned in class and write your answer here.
16:56
